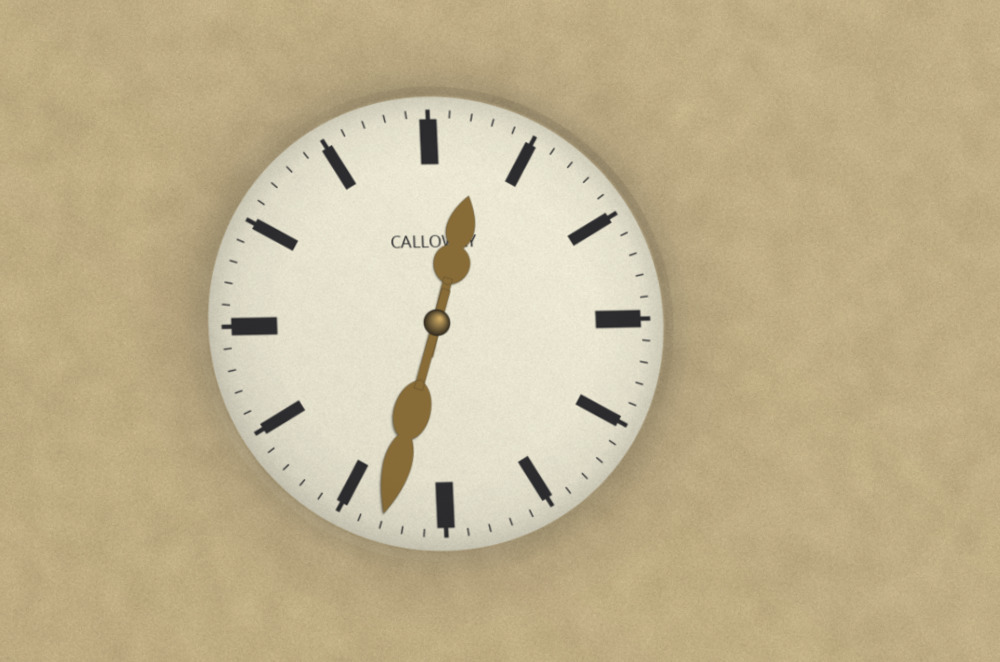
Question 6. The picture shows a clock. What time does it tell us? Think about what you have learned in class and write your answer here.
12:33
